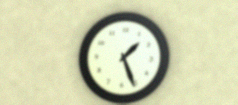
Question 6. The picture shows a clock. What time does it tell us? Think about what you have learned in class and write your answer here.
1:26
